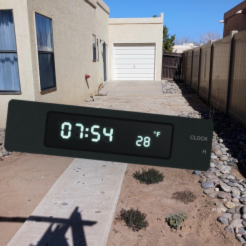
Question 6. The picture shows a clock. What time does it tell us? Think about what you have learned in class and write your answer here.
7:54
